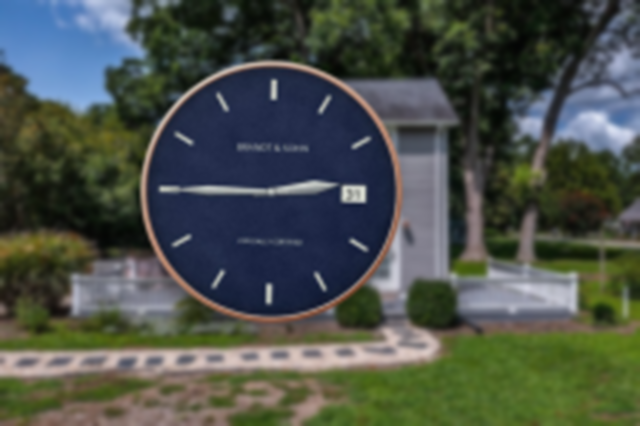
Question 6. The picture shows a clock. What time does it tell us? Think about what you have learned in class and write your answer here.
2:45
